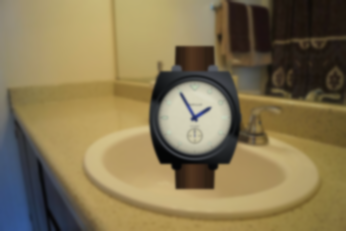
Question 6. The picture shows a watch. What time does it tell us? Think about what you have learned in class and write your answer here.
1:55
